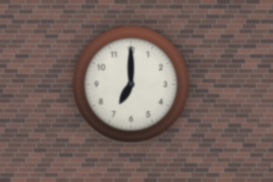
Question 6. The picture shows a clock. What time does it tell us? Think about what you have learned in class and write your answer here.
7:00
